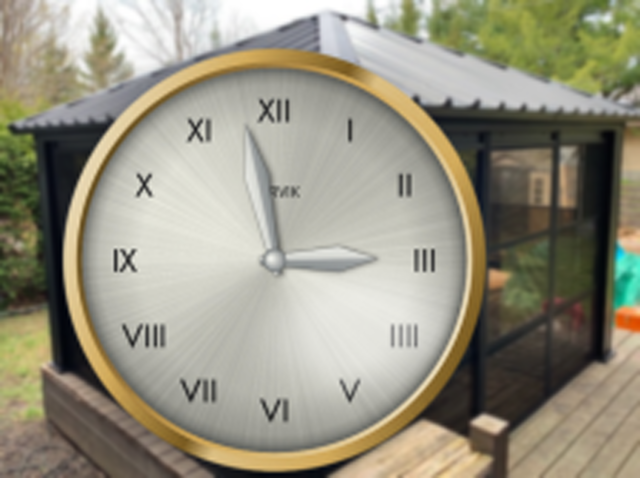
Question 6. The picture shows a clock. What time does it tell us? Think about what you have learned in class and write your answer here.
2:58
